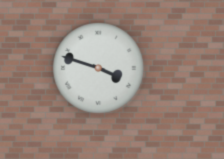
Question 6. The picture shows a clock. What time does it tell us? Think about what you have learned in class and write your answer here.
3:48
